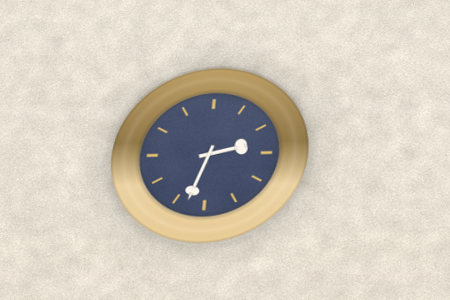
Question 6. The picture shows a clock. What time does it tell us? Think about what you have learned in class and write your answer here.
2:33
